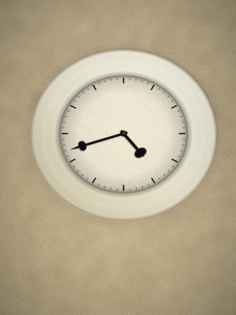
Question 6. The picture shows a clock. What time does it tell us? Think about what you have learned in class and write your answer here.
4:42
